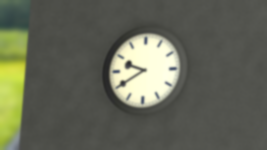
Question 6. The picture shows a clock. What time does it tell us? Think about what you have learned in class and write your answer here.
9:40
